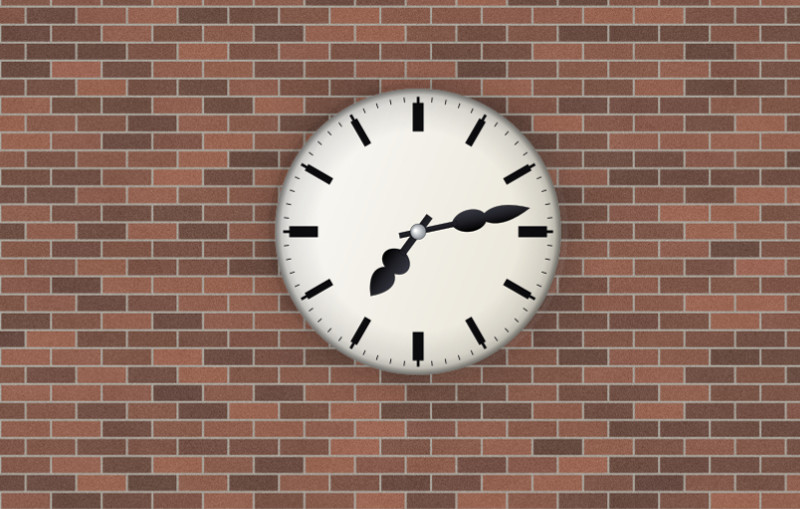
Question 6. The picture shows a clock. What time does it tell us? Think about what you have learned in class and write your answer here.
7:13
